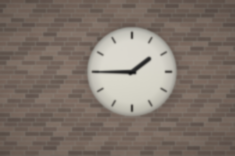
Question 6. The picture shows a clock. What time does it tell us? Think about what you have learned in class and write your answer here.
1:45
